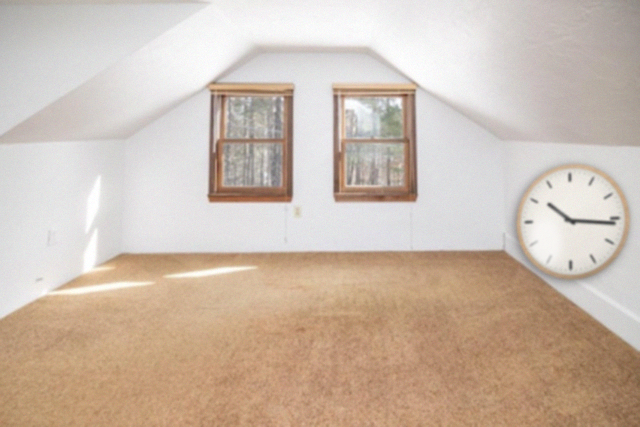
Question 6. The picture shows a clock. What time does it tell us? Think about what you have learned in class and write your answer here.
10:16
